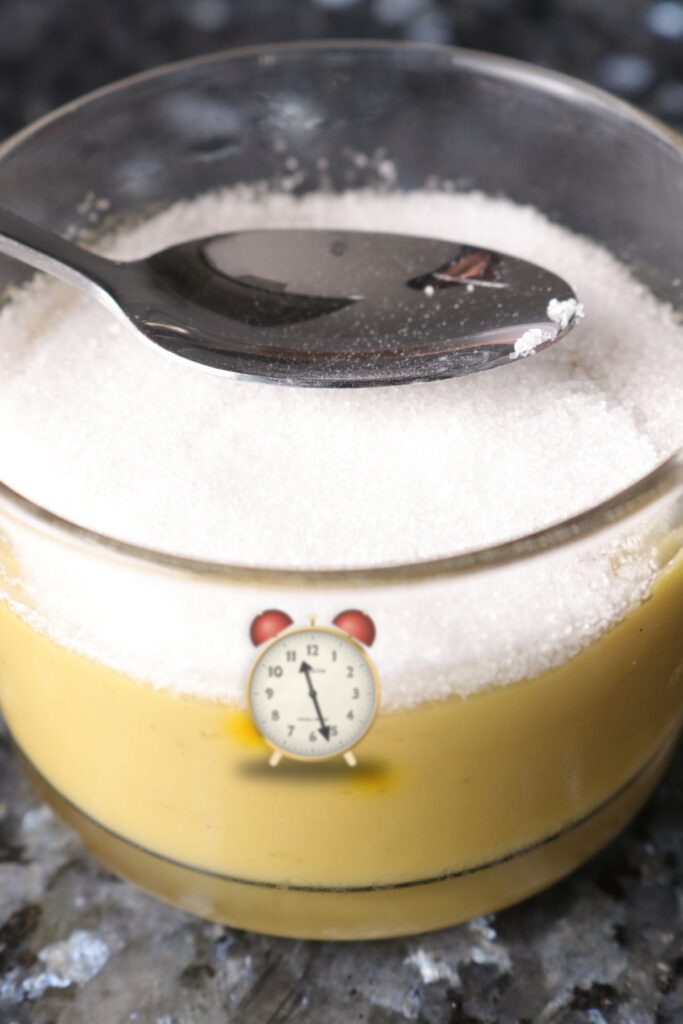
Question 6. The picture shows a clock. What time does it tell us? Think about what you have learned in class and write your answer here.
11:27
